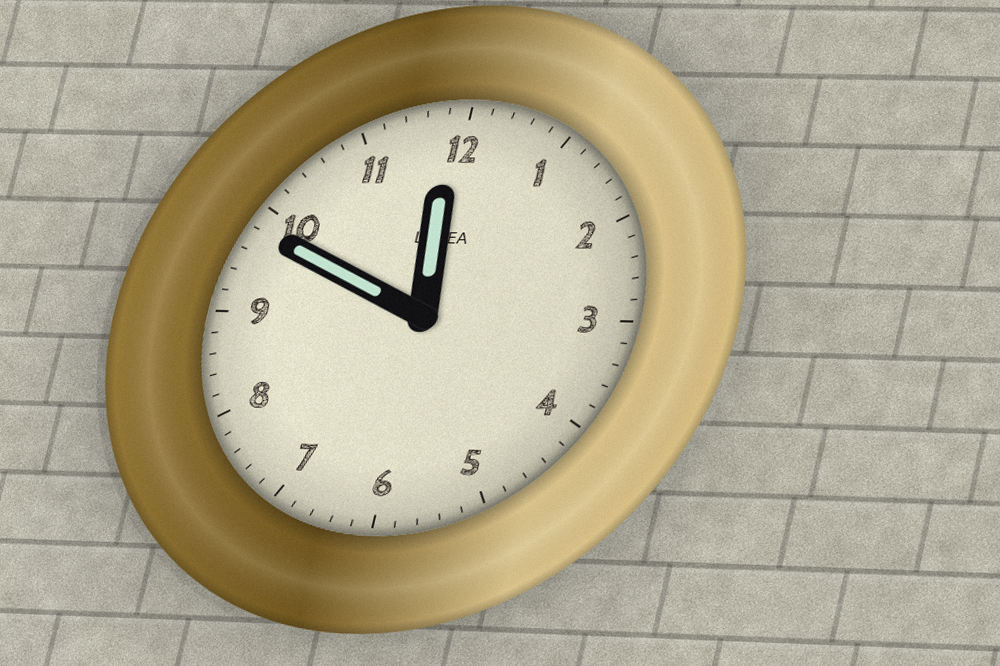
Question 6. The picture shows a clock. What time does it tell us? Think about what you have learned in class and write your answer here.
11:49
